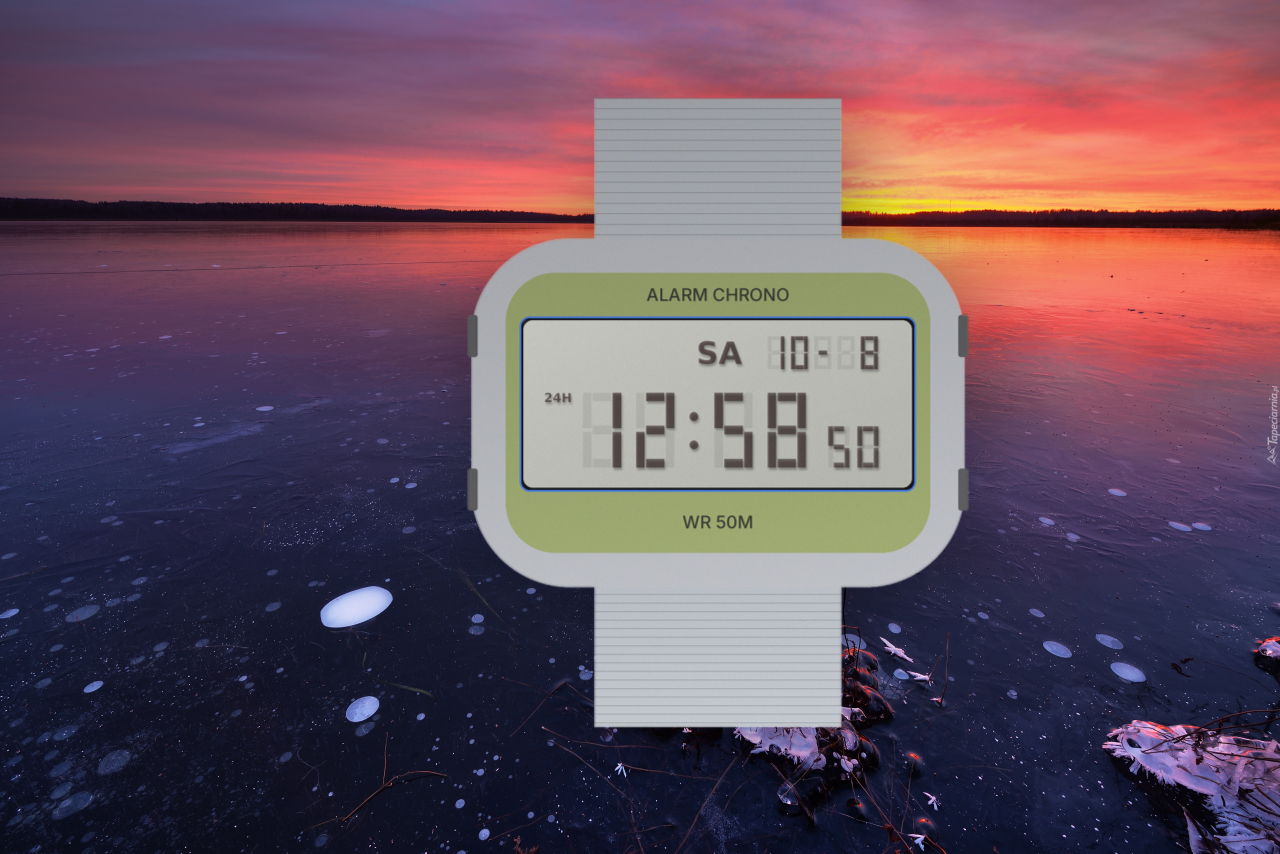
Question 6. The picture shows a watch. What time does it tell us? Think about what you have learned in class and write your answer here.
12:58:50
